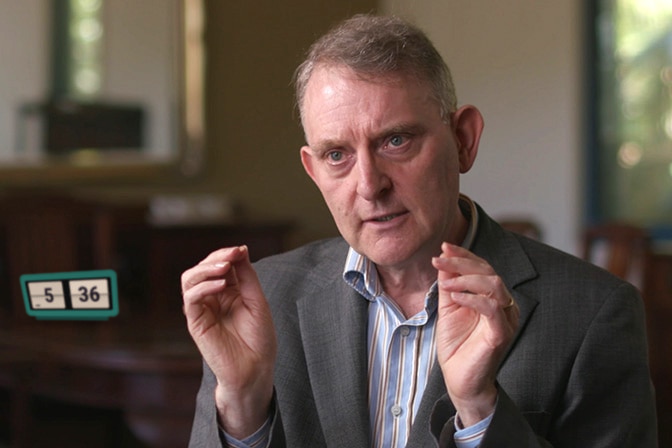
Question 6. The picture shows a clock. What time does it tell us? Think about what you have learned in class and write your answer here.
5:36
